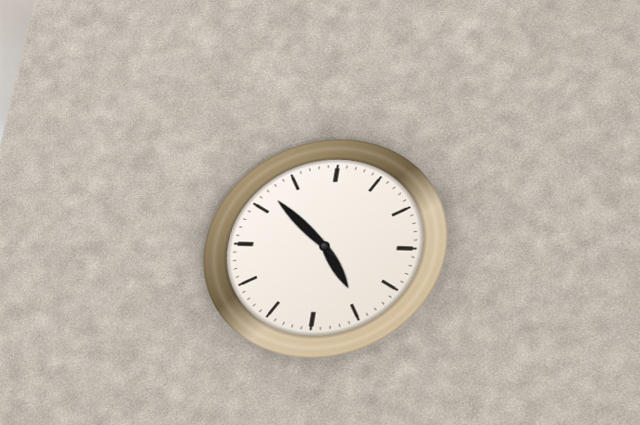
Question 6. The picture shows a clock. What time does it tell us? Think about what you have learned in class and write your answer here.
4:52
